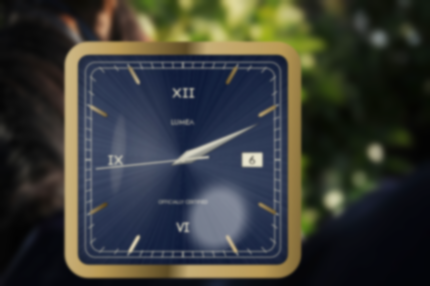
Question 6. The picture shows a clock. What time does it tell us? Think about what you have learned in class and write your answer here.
2:10:44
